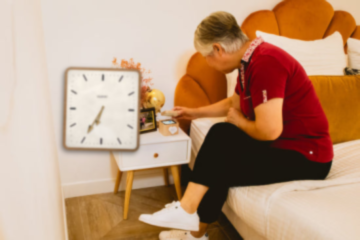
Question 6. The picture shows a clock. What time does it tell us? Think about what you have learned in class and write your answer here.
6:35
